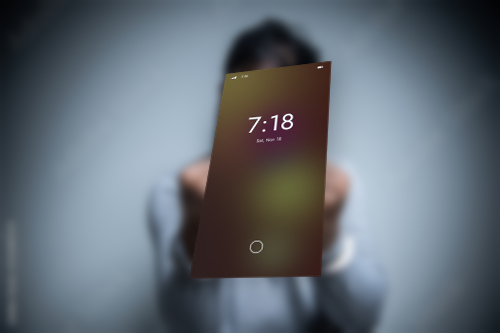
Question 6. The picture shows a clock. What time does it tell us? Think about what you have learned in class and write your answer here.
7:18
